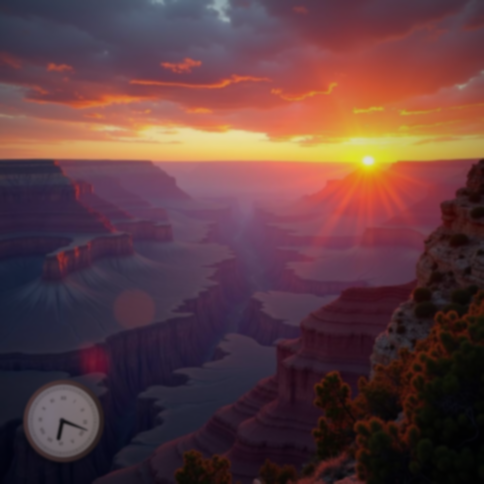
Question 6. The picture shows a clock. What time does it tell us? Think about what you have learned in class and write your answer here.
6:18
